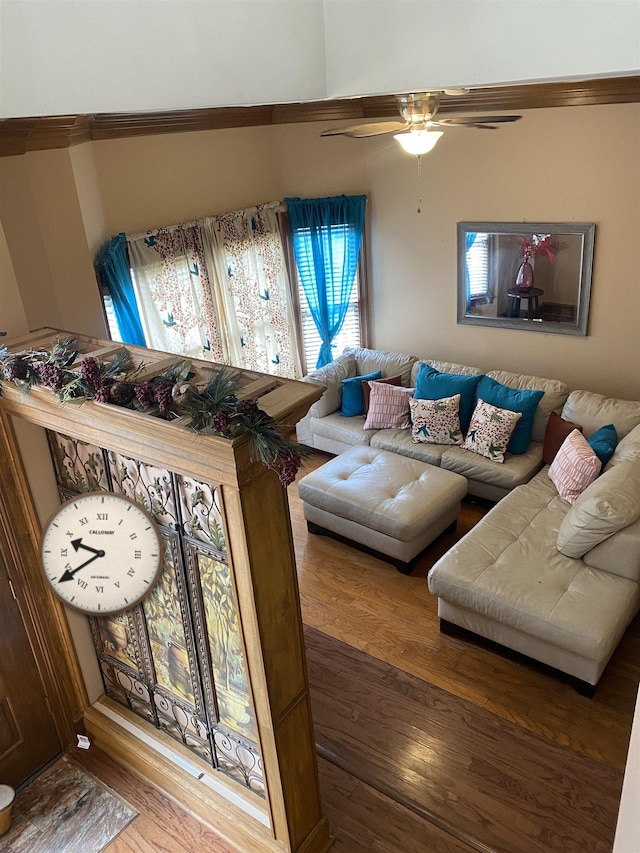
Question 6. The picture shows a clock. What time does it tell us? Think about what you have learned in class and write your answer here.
9:39
